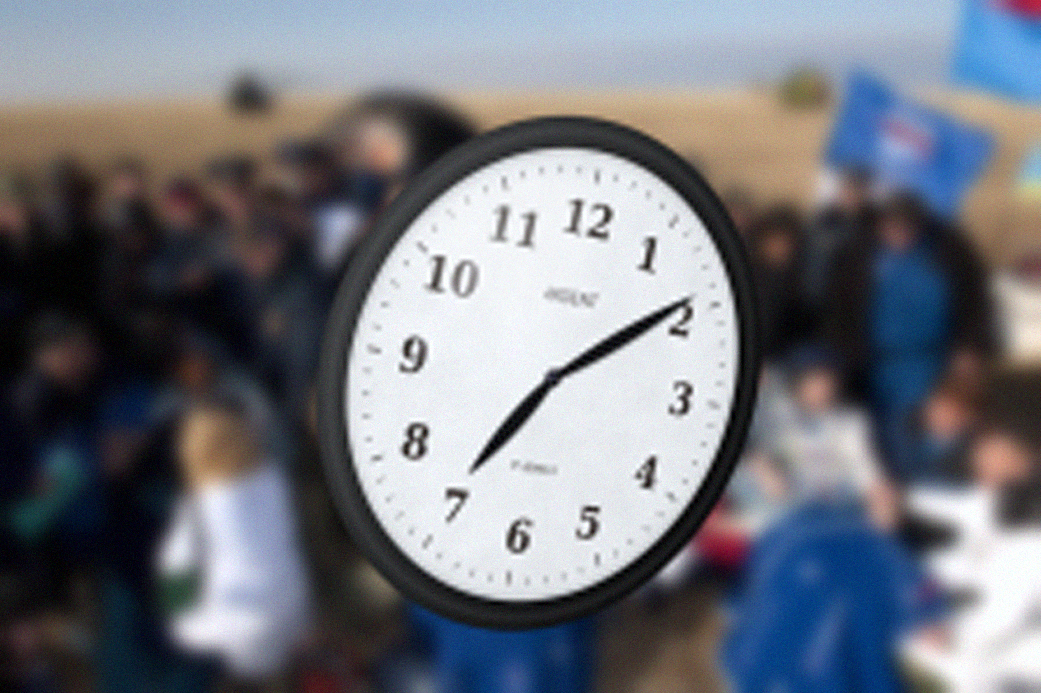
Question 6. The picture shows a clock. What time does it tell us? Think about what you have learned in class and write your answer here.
7:09
